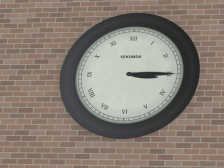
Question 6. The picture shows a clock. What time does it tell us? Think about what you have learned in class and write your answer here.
3:15
